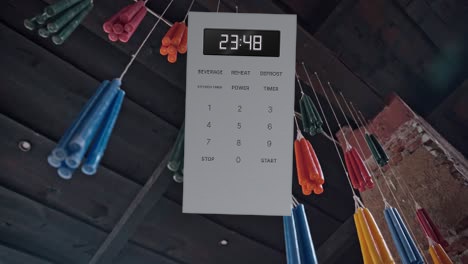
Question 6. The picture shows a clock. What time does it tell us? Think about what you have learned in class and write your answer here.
23:48
